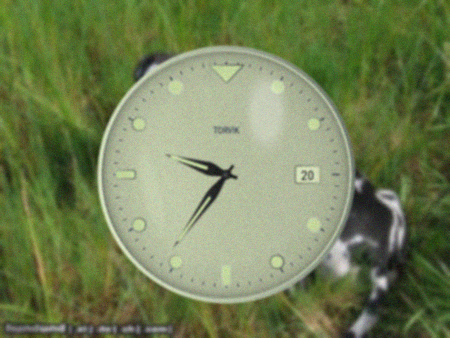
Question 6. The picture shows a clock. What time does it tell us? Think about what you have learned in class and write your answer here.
9:36
